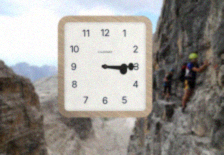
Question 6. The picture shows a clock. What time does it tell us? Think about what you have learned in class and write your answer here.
3:15
